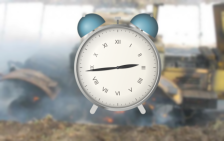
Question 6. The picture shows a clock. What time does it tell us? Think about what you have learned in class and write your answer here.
2:44
